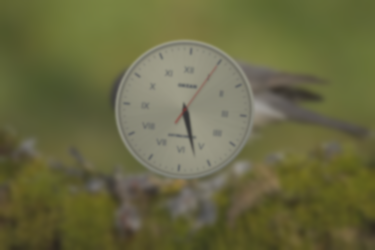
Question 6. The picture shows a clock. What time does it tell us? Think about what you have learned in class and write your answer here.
5:27:05
